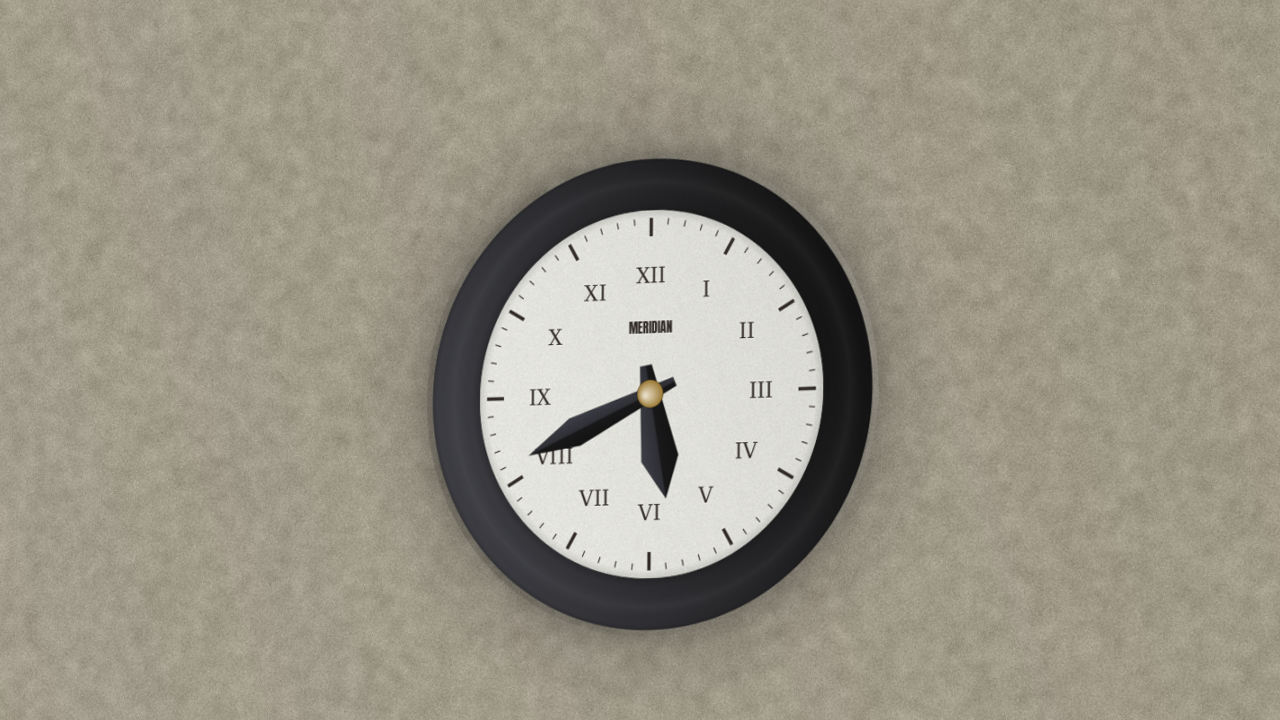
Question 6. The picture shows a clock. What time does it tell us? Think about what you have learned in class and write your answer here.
5:41
